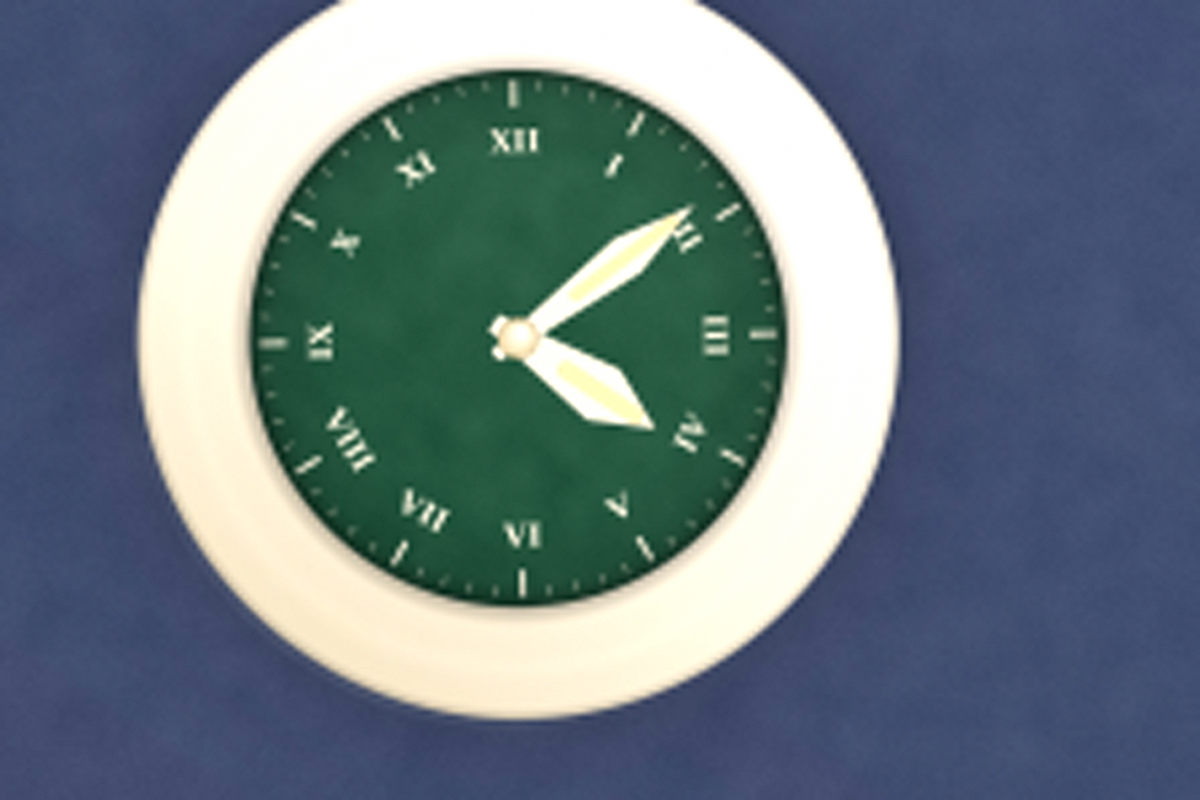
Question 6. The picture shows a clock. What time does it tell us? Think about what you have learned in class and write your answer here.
4:09
